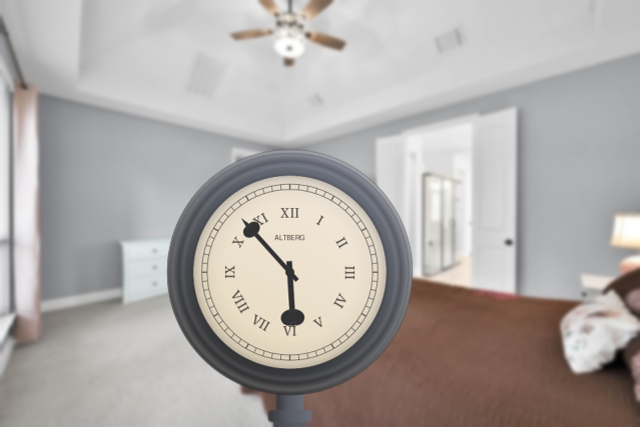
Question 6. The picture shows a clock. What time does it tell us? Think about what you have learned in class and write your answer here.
5:53
